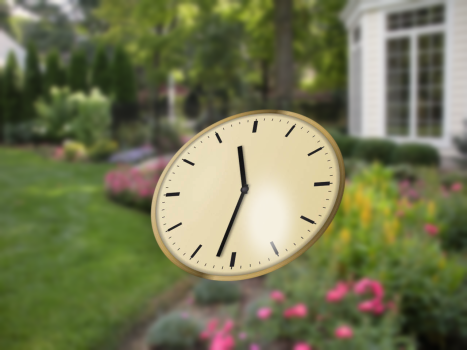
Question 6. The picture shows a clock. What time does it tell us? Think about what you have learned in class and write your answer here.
11:32
